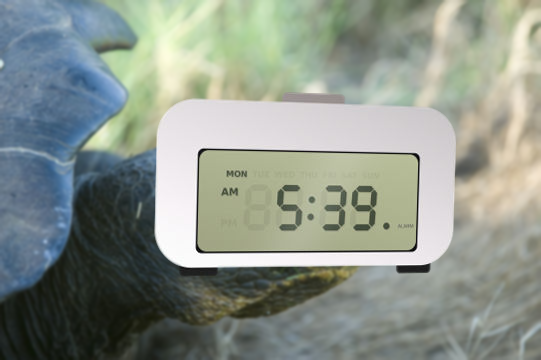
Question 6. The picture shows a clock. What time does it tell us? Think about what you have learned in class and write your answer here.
5:39
